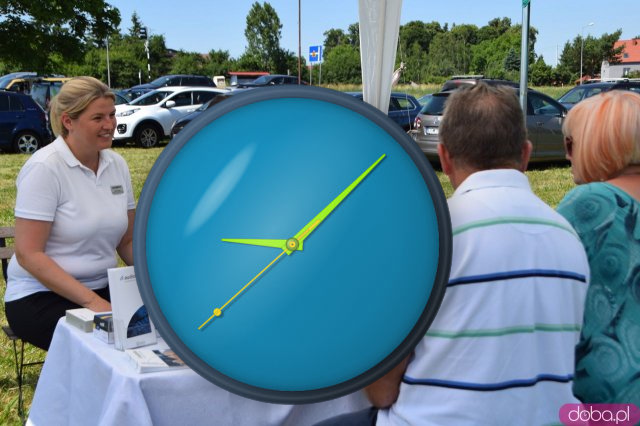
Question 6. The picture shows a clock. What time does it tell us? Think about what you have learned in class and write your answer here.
9:07:38
